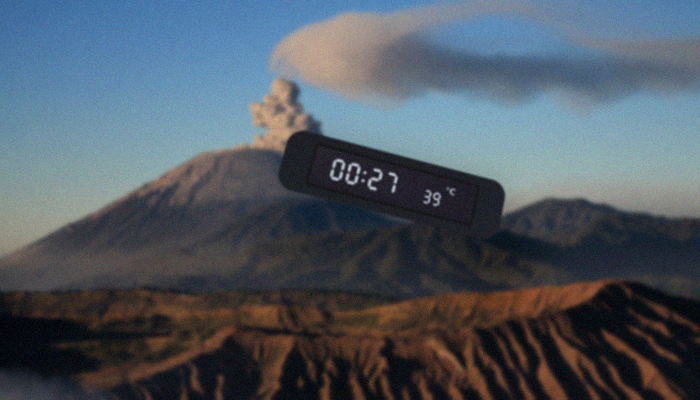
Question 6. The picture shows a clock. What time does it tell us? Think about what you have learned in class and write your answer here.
0:27
